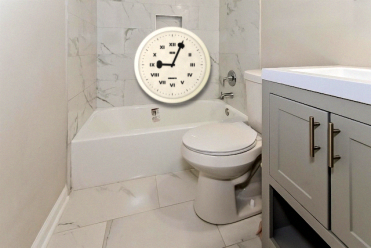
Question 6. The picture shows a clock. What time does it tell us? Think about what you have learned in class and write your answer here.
9:04
